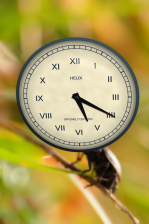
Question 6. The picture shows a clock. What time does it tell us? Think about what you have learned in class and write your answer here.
5:20
